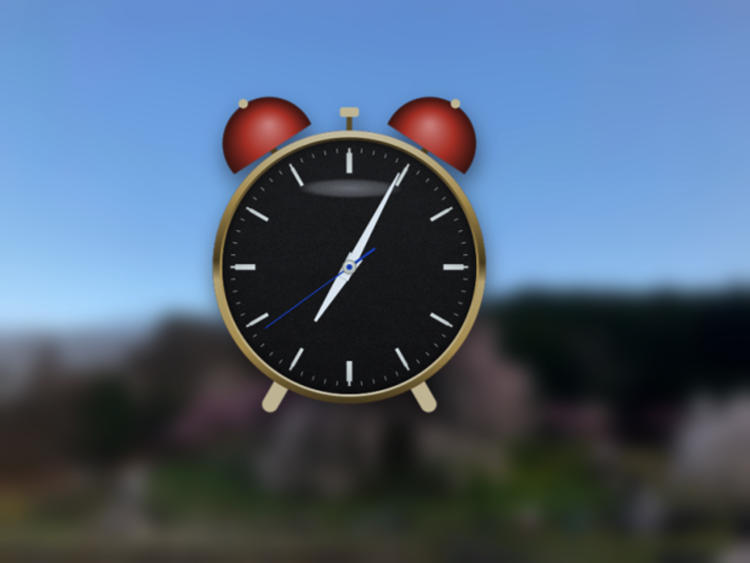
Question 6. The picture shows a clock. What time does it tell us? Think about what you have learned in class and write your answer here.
7:04:39
